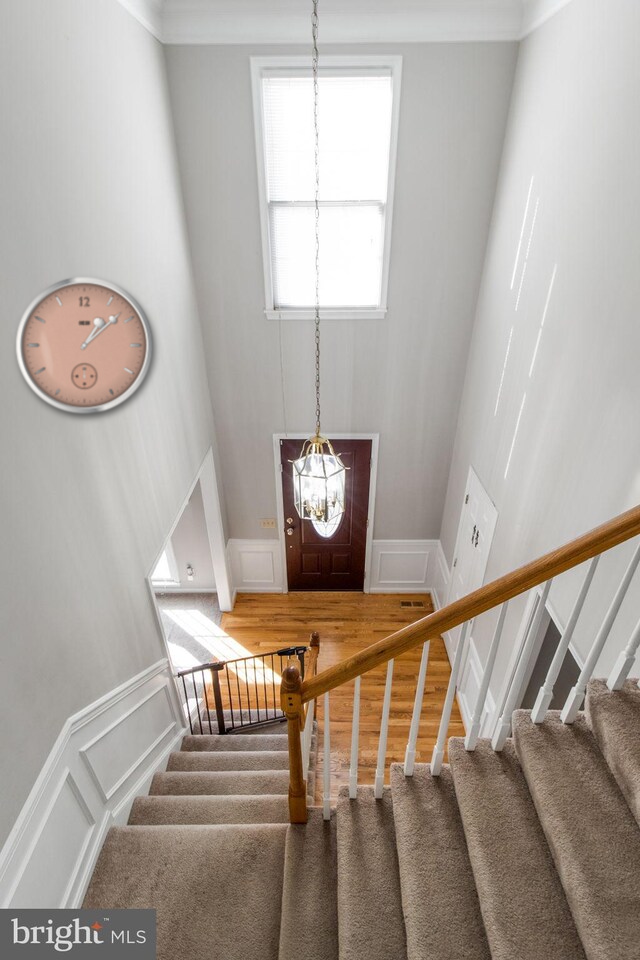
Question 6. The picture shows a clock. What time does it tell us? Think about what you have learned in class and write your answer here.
1:08
